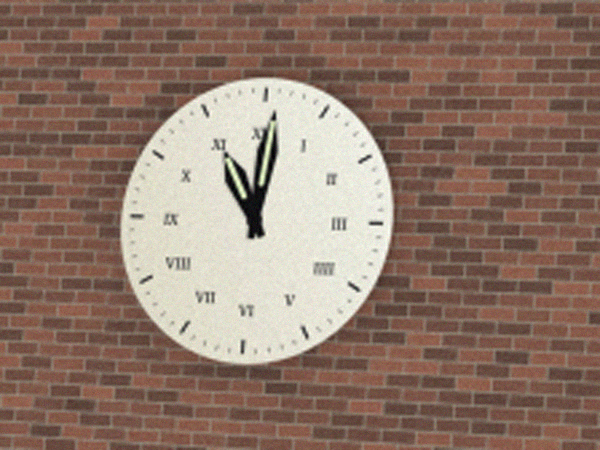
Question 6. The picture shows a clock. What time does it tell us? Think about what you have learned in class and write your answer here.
11:01
